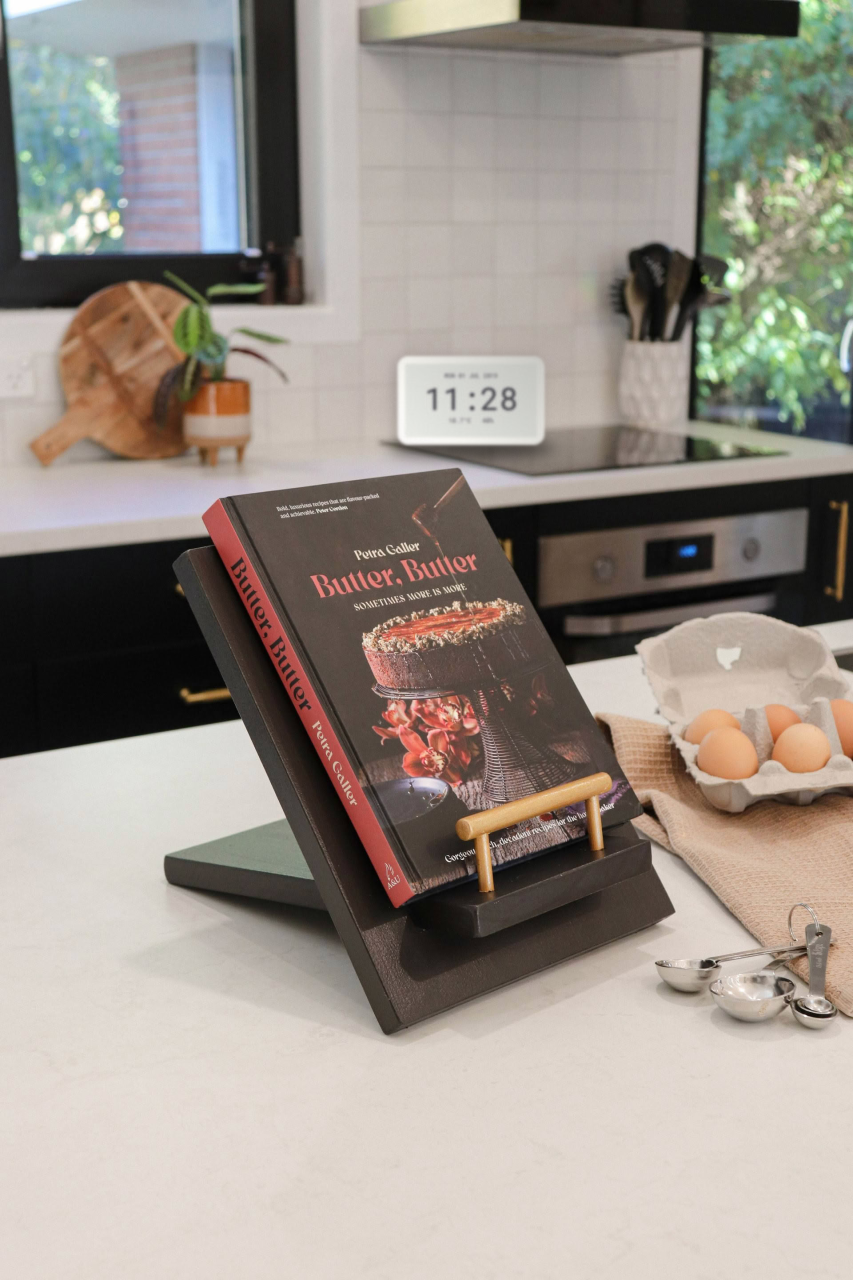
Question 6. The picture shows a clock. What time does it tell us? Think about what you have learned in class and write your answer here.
11:28
